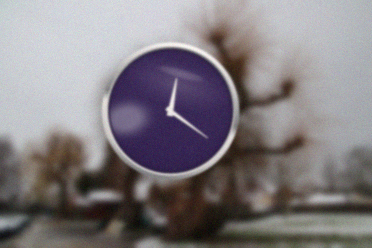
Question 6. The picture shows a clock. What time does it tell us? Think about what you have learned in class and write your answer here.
12:21
